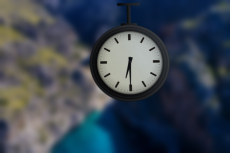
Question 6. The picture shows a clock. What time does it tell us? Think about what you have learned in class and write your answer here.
6:30
